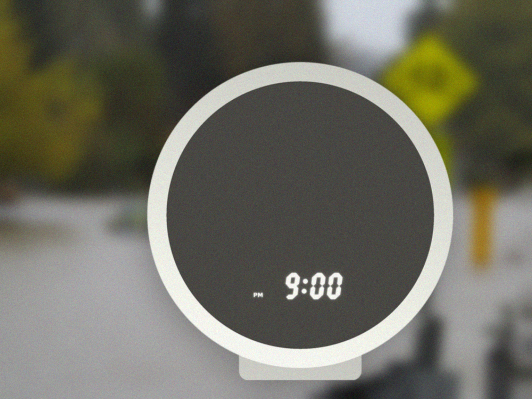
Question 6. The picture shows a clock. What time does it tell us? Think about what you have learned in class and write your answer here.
9:00
